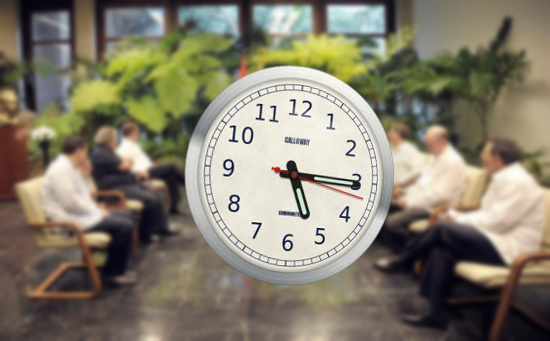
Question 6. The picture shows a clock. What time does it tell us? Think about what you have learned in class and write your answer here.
5:15:17
